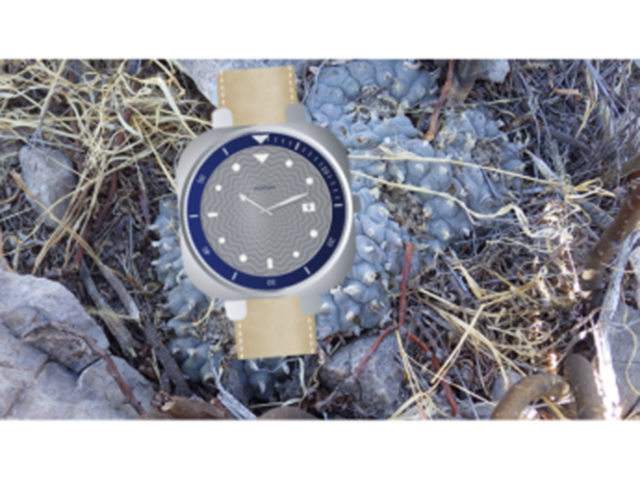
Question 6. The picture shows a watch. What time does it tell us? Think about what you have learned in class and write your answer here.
10:12
